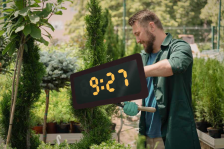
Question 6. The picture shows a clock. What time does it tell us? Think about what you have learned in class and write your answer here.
9:27
